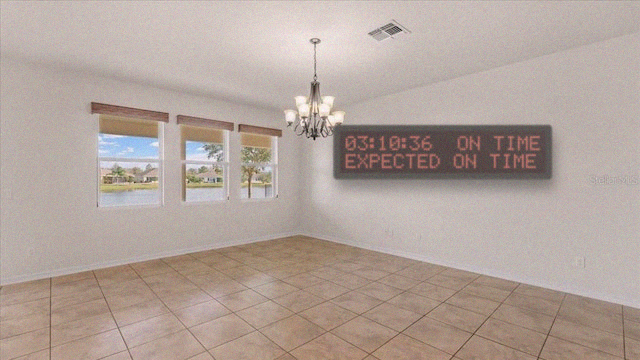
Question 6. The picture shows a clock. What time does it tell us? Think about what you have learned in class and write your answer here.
3:10:36
